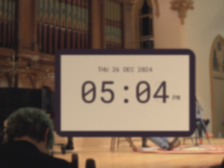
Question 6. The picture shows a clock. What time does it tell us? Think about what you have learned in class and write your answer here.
5:04
